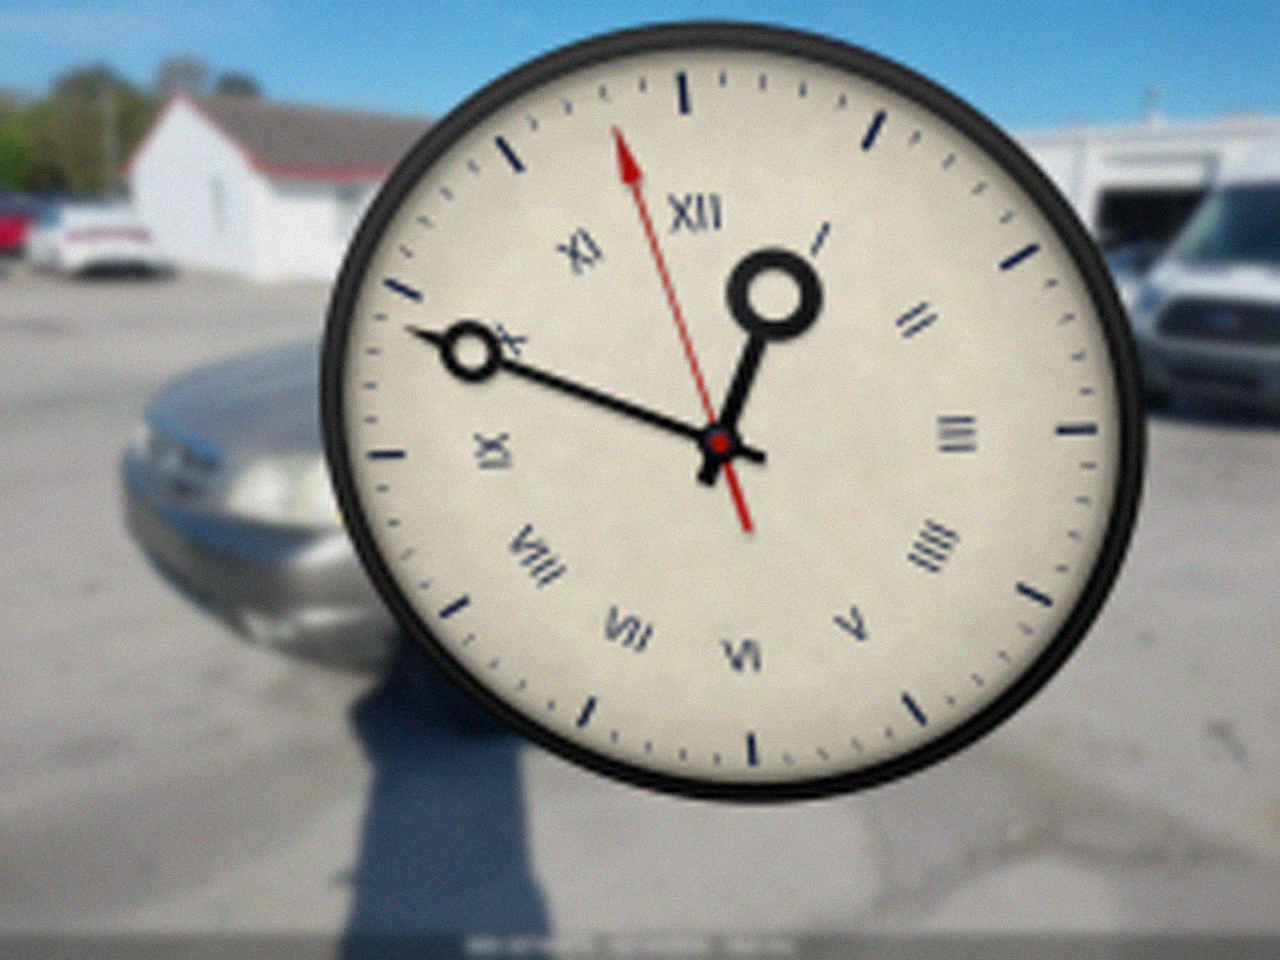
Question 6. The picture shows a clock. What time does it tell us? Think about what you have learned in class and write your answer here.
12:48:58
